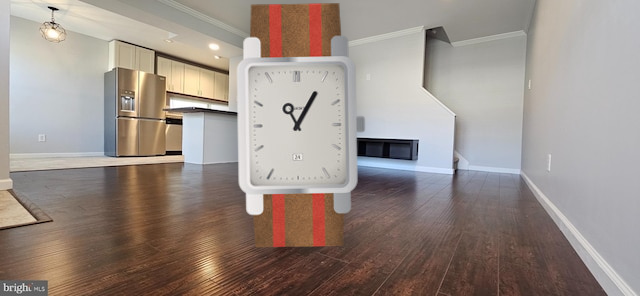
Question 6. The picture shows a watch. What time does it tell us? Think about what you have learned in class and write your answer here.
11:05
